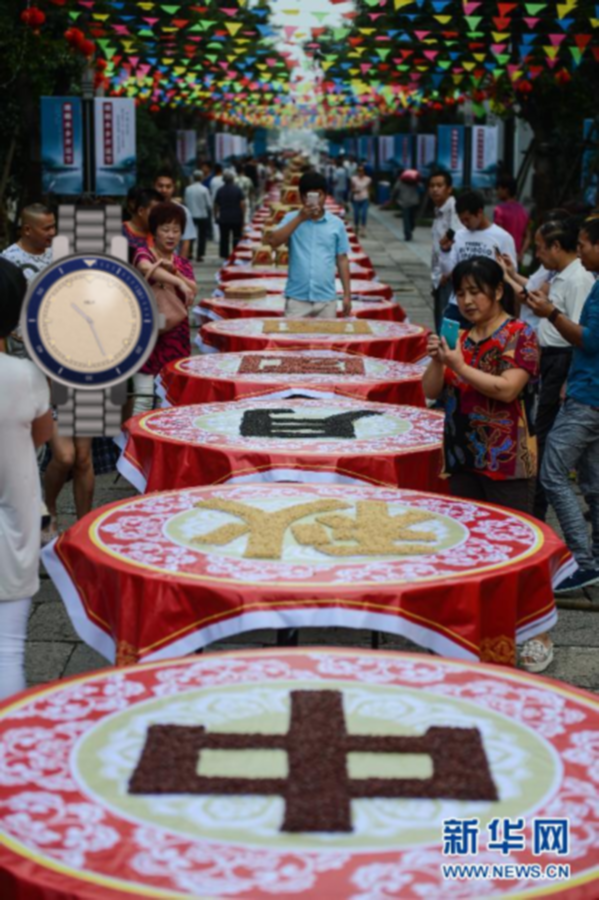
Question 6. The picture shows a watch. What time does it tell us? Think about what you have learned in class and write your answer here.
10:26
